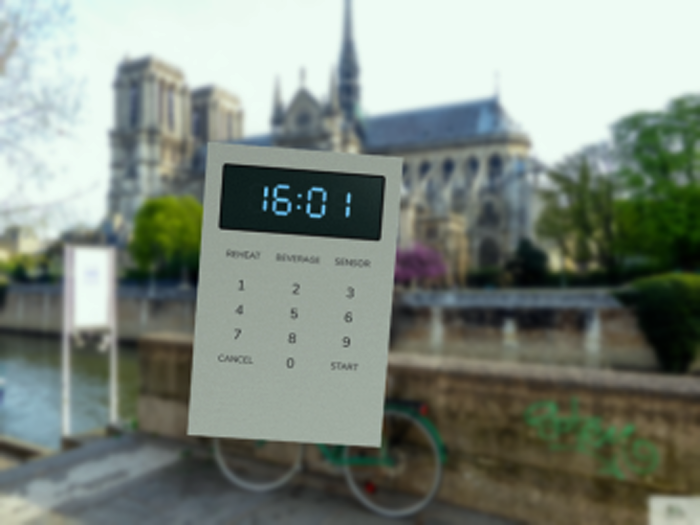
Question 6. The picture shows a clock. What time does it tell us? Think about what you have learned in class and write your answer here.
16:01
